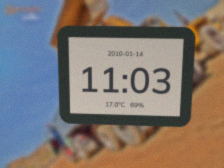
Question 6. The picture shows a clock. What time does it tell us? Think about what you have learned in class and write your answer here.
11:03
